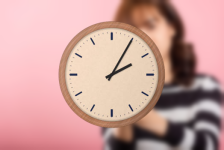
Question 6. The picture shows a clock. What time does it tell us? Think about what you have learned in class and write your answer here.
2:05
